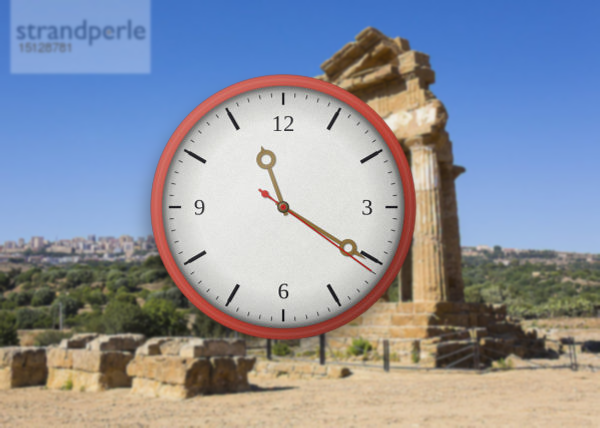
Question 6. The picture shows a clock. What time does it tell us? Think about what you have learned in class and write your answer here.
11:20:21
